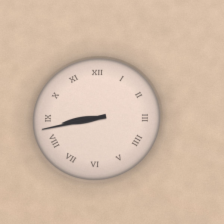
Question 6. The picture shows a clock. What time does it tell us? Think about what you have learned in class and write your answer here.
8:43
